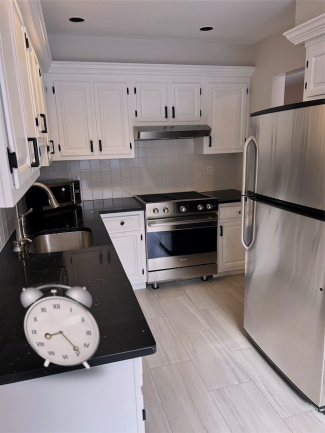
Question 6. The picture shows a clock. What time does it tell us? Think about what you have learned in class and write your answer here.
8:24
